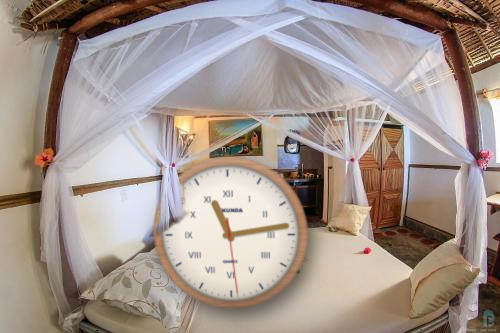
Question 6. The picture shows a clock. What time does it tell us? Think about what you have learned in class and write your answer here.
11:13:29
